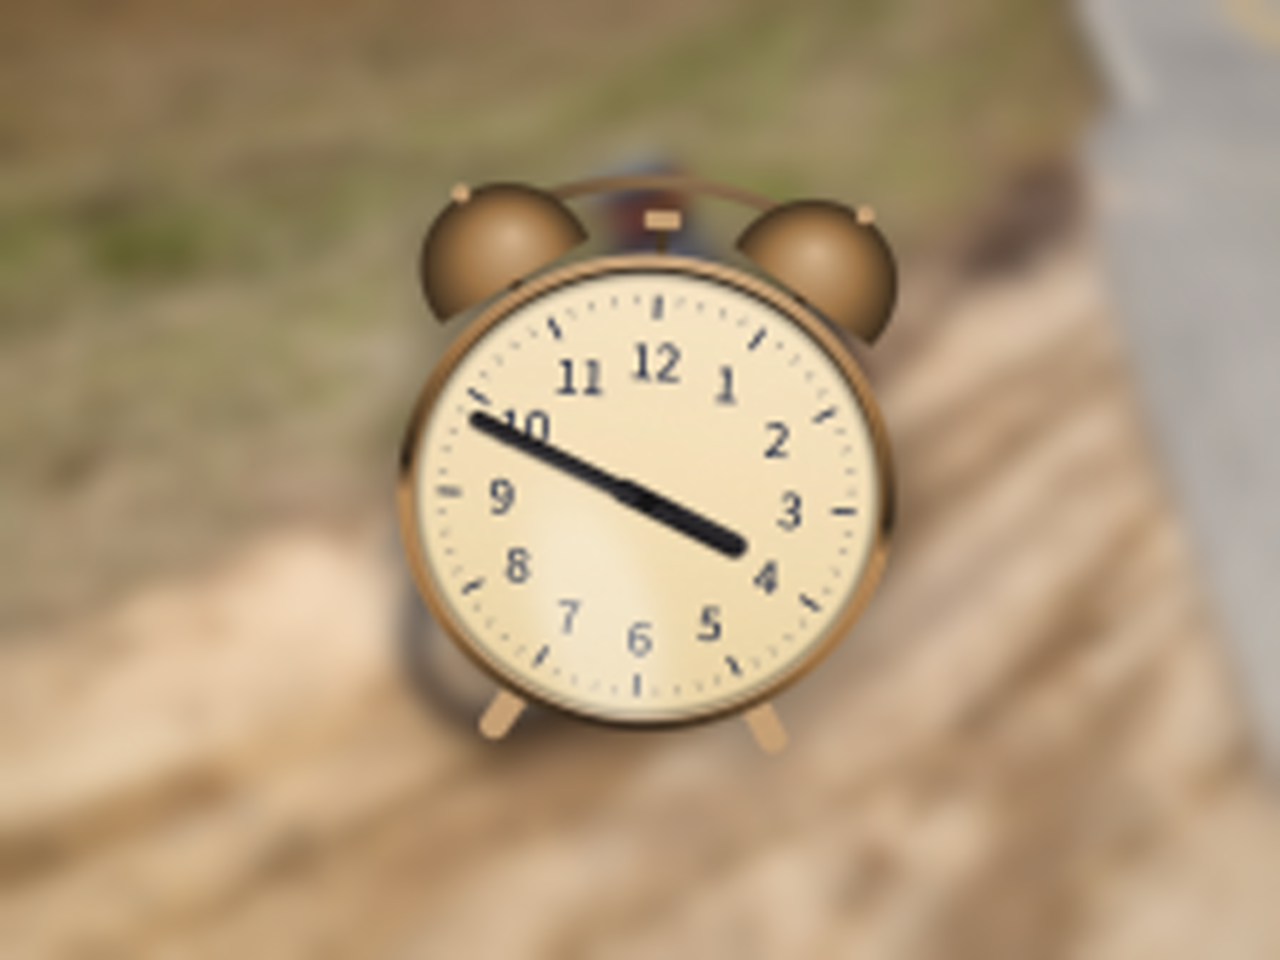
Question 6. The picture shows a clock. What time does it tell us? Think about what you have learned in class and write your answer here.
3:49
